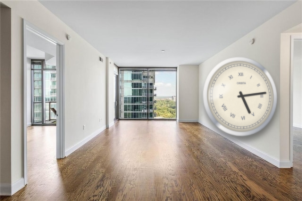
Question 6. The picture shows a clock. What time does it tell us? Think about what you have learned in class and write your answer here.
5:14
